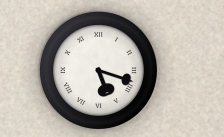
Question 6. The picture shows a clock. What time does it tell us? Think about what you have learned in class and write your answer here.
5:18
